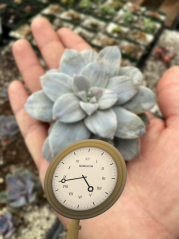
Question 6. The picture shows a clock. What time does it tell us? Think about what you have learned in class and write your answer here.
4:43
